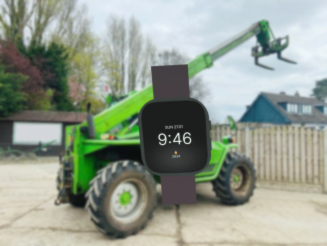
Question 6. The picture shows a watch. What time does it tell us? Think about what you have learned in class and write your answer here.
9:46
